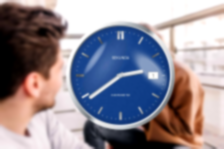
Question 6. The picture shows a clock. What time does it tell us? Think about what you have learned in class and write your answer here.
2:39
